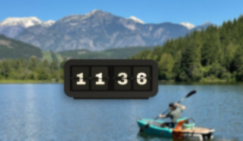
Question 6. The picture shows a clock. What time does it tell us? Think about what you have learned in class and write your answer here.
11:36
